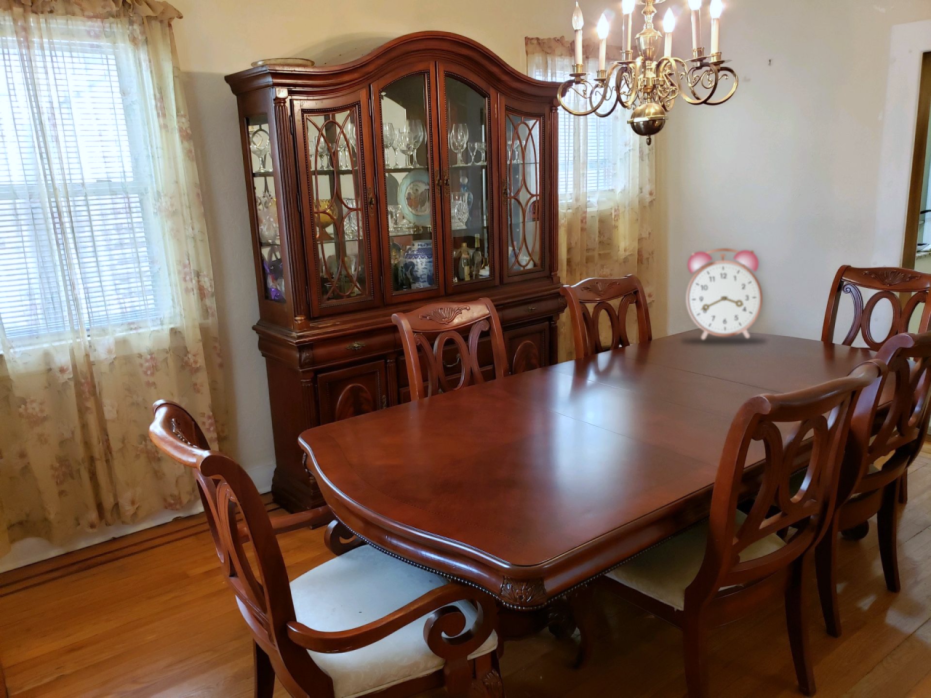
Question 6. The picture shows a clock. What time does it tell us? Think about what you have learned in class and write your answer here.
3:41
